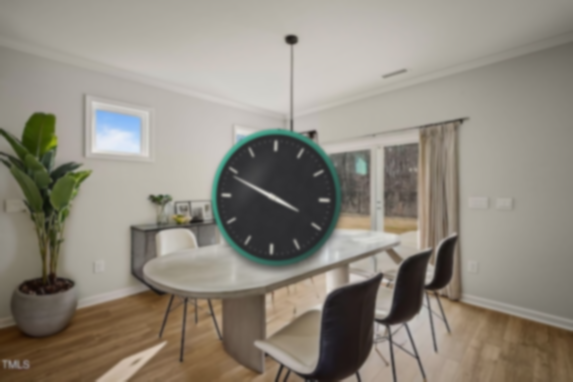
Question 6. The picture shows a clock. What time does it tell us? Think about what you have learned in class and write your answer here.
3:49
